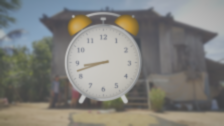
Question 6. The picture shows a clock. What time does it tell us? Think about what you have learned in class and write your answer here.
8:42
